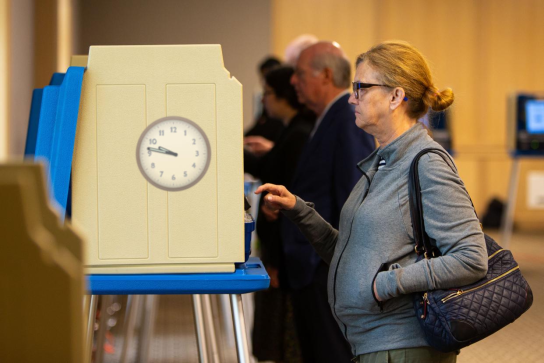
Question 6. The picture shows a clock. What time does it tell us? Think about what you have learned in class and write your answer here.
9:47
